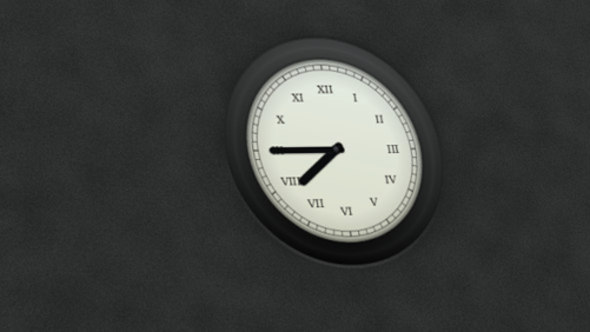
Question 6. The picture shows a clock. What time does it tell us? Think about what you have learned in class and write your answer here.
7:45
